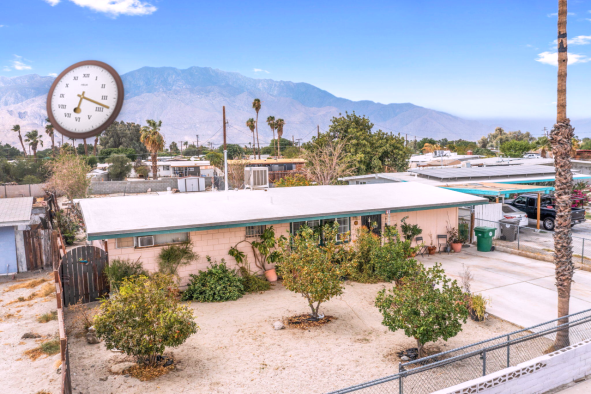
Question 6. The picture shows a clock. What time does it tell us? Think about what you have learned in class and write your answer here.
6:18
